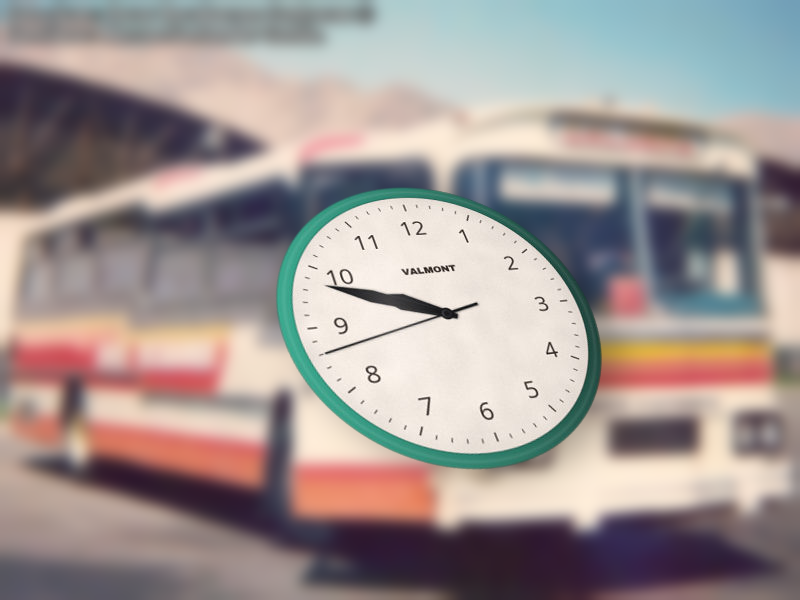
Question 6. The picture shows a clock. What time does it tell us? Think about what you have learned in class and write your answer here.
9:48:43
